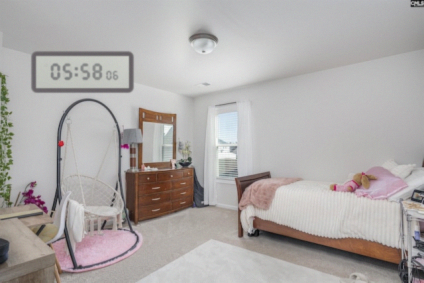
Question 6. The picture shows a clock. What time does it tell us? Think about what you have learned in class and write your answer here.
5:58:06
